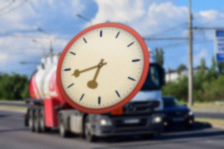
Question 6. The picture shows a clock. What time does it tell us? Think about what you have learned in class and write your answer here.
6:43
